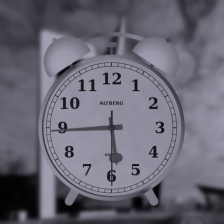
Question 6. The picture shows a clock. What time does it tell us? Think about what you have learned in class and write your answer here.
5:44:30
